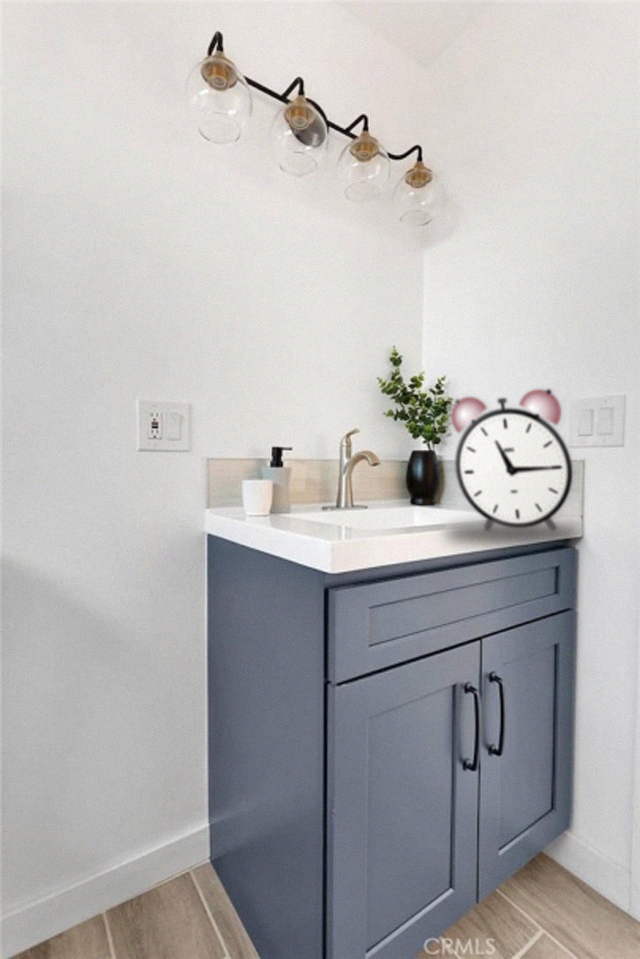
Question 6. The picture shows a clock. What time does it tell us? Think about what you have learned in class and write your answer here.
11:15
